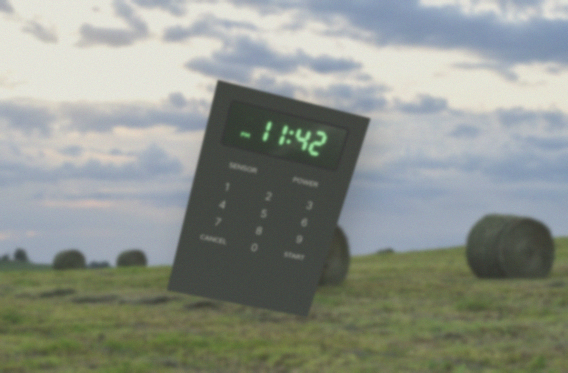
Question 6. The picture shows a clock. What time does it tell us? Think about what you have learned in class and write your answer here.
11:42
